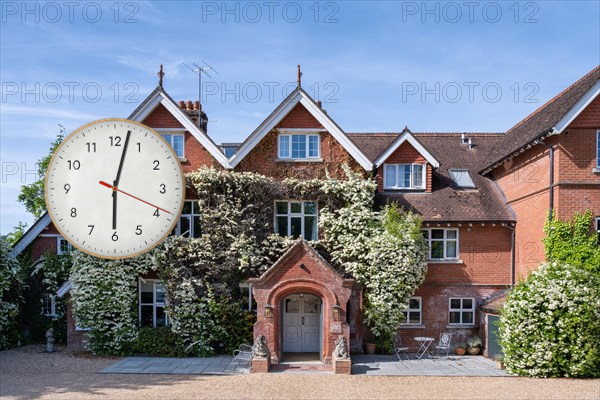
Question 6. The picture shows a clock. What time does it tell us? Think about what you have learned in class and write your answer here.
6:02:19
